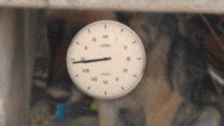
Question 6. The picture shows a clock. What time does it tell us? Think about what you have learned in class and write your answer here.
8:44
